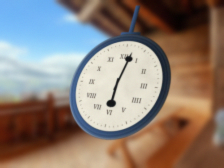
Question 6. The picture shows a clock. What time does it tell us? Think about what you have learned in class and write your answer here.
6:02
